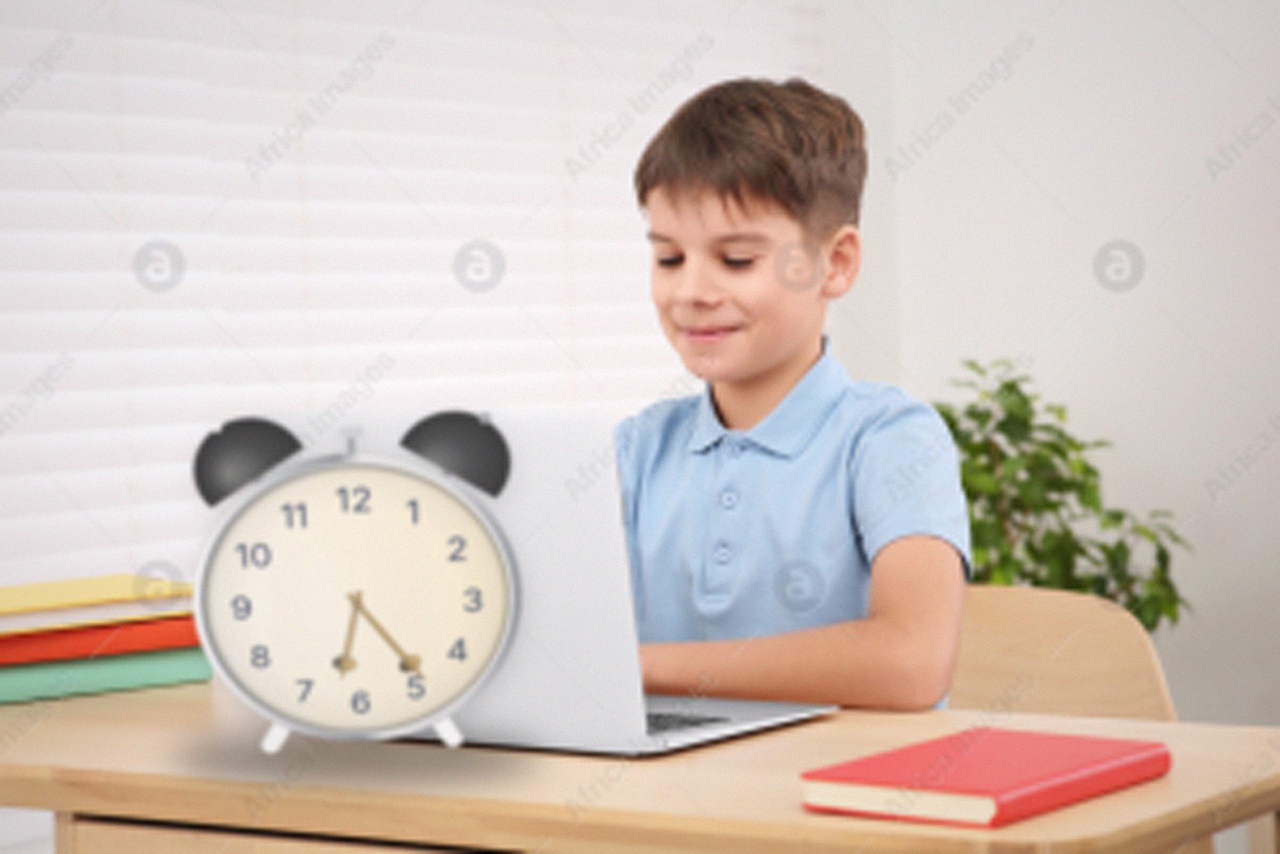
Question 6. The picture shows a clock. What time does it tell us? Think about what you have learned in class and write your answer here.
6:24
